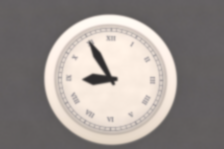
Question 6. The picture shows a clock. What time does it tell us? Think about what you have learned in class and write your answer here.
8:55
